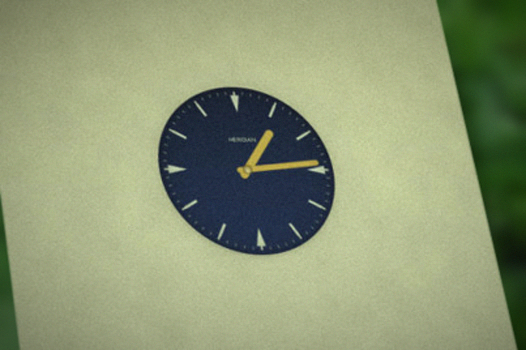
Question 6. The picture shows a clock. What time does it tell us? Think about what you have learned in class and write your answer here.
1:14
